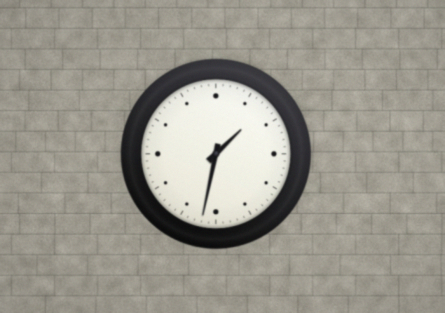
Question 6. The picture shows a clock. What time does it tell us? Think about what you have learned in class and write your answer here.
1:32
